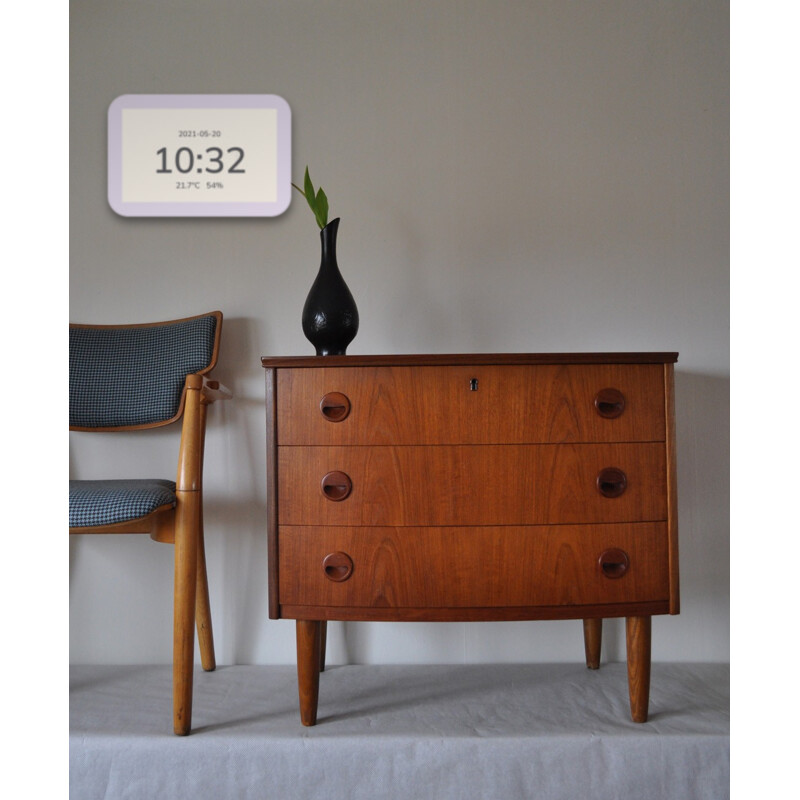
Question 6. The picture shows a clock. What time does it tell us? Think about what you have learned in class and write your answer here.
10:32
